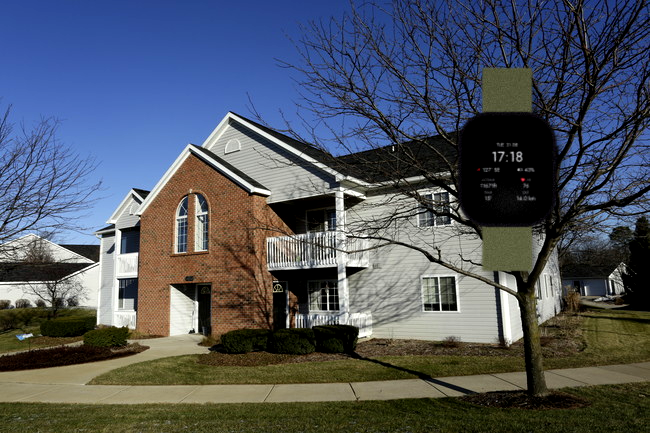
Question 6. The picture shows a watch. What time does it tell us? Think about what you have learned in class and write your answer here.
17:18
